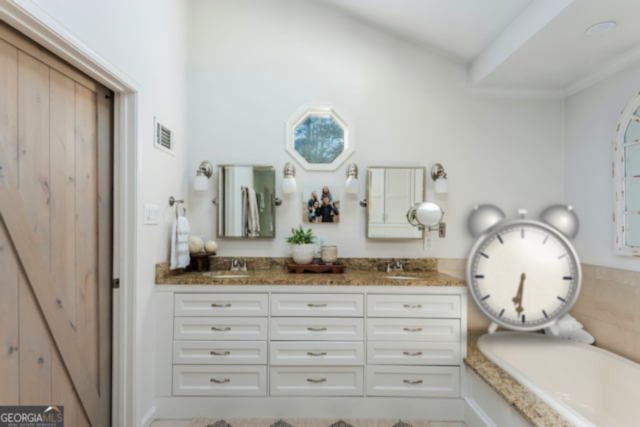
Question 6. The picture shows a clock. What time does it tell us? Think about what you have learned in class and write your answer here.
6:31
